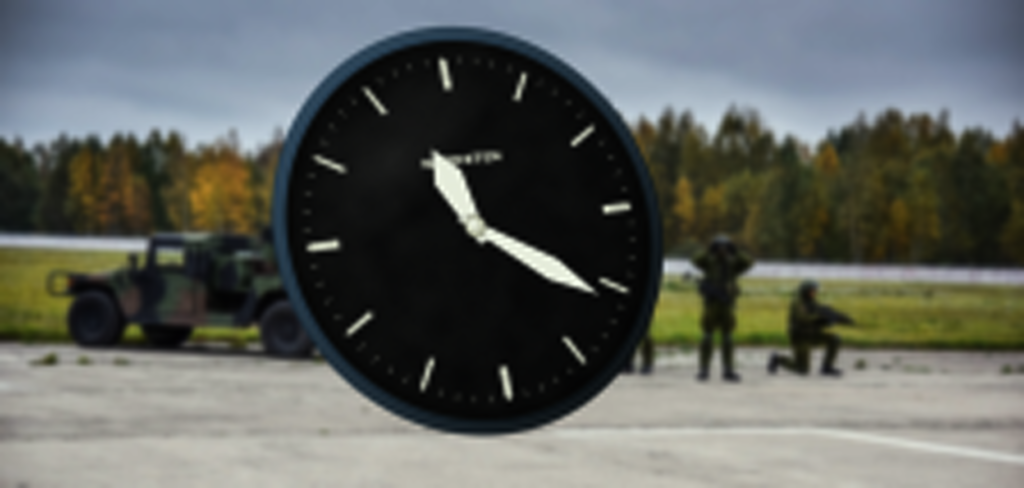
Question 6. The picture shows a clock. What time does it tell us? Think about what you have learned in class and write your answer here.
11:21
